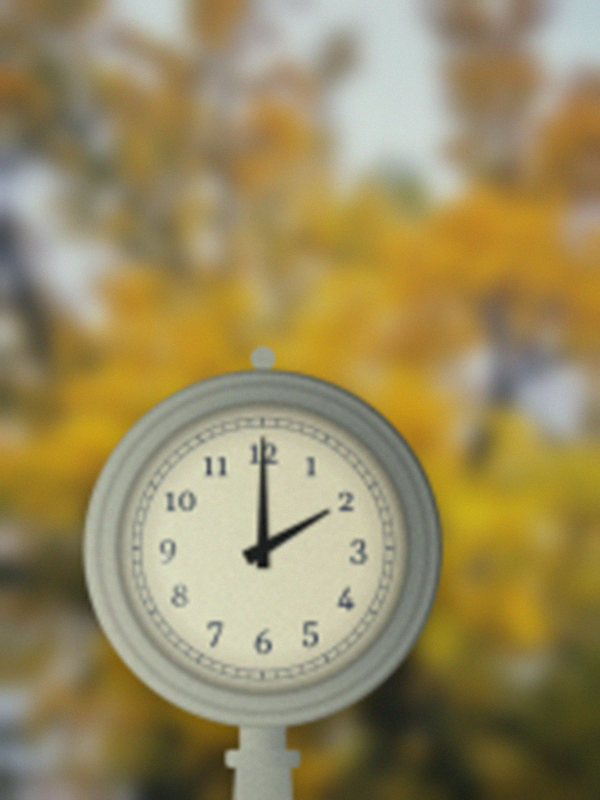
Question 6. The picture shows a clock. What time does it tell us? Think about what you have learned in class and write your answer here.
2:00
